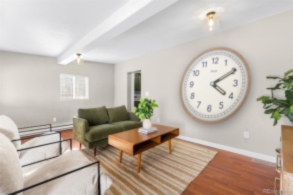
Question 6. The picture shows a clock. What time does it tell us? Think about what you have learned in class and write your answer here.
4:10
